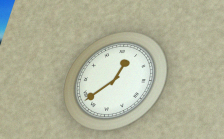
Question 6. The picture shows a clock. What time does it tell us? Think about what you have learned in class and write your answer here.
12:38
